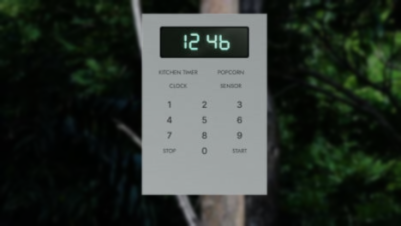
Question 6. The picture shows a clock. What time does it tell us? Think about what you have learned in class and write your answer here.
12:46
